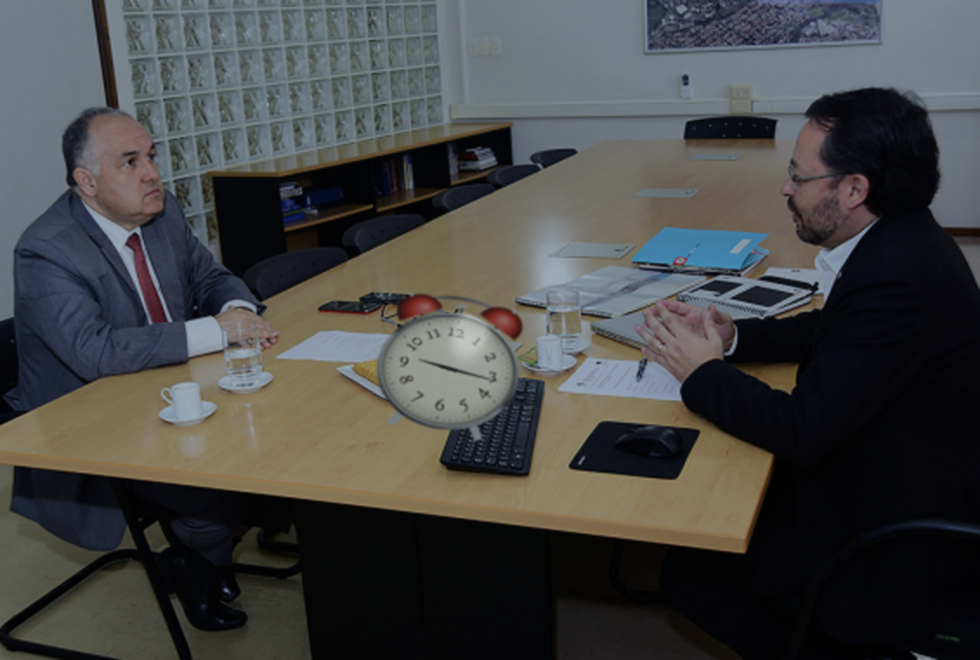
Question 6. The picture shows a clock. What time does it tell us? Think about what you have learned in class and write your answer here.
9:16
